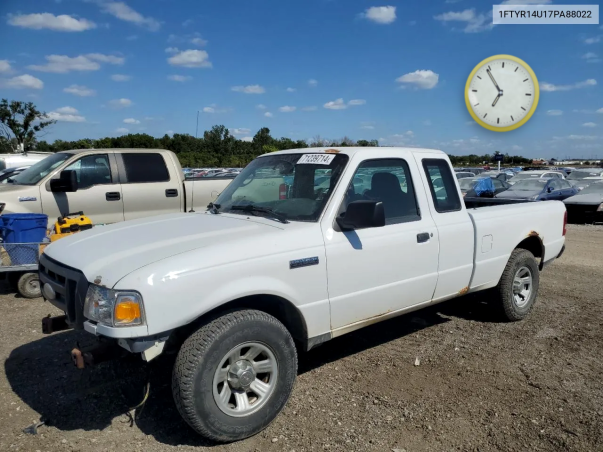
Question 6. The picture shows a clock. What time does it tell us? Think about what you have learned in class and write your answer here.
6:54
